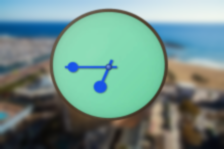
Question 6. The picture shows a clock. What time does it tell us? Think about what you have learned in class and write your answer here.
6:45
